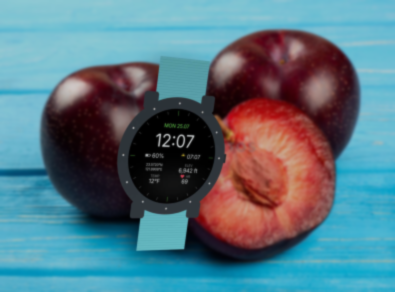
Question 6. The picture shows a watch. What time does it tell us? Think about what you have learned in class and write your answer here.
12:07
